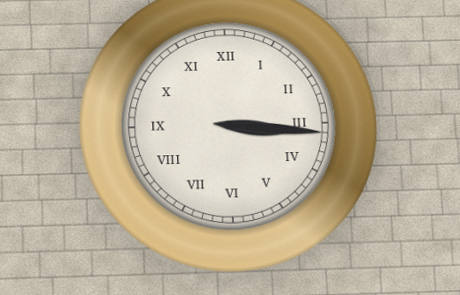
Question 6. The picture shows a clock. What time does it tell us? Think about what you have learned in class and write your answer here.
3:16
